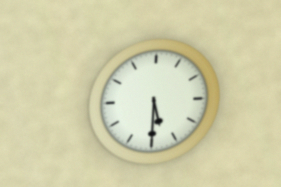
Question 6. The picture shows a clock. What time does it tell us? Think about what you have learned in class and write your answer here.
5:30
